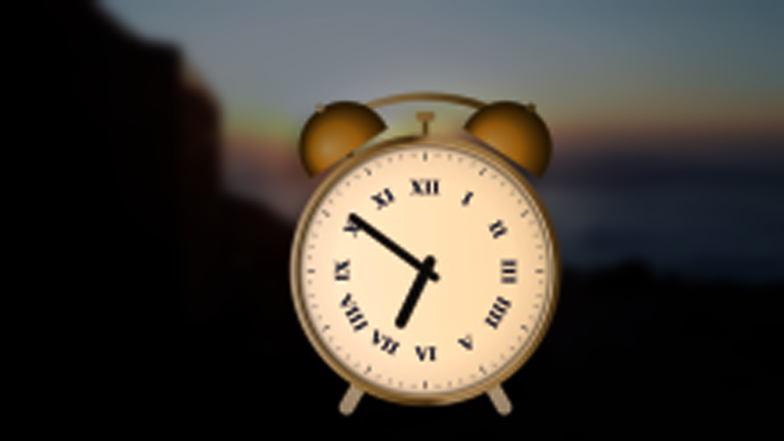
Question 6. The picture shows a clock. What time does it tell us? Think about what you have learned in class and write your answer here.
6:51
